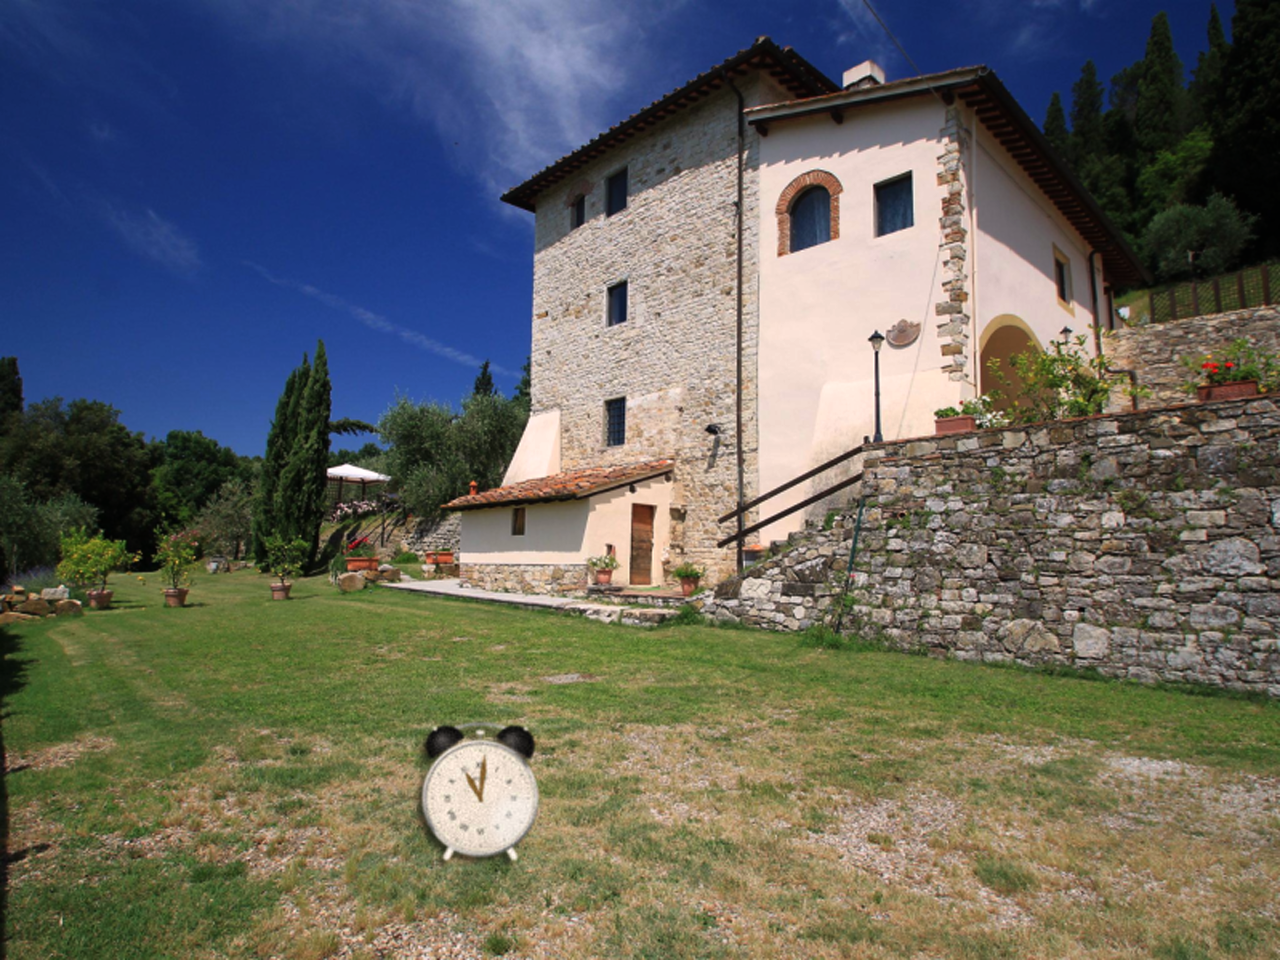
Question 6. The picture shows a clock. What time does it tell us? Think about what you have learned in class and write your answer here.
11:01
